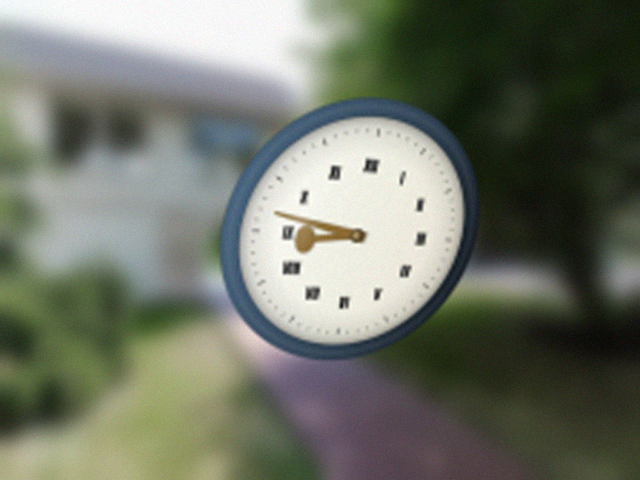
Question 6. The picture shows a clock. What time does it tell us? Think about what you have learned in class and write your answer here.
8:47
